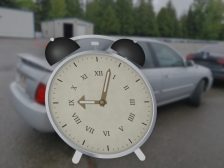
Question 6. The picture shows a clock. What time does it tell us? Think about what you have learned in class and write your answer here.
9:03
